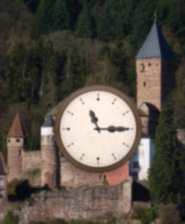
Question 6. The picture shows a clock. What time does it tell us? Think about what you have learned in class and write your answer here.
11:15
